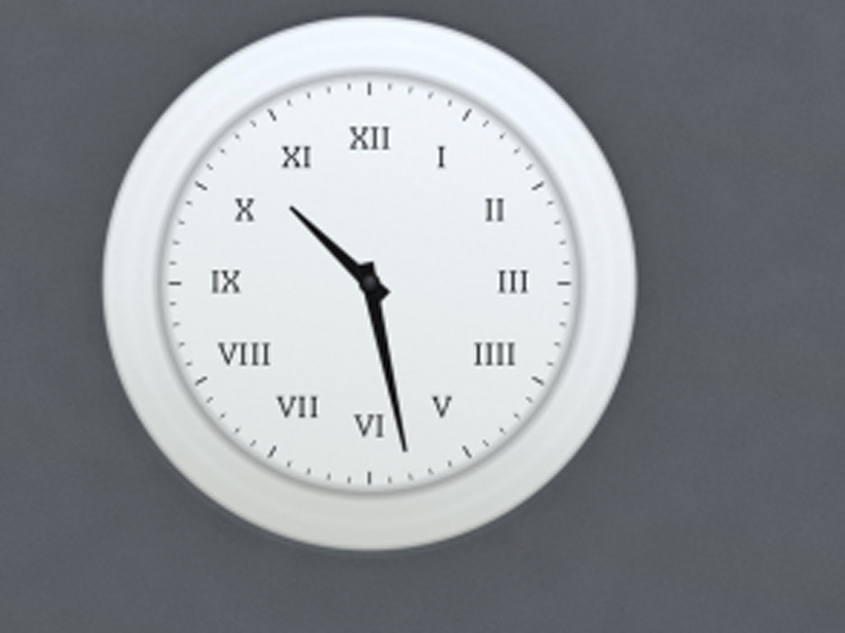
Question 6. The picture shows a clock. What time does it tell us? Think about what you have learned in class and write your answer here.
10:28
